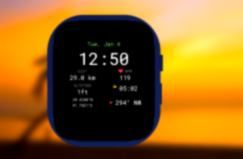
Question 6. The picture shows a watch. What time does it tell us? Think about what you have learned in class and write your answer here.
12:50
